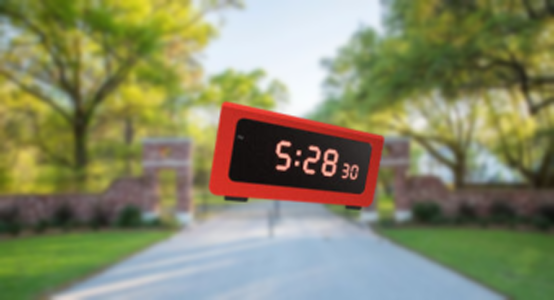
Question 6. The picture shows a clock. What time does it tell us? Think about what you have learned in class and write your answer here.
5:28:30
